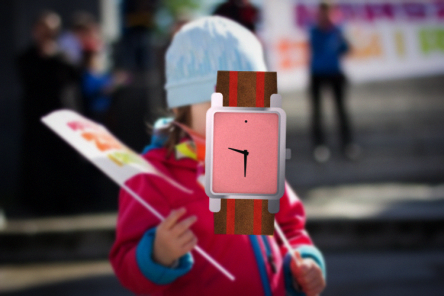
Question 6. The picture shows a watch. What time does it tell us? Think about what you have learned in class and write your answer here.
9:30
